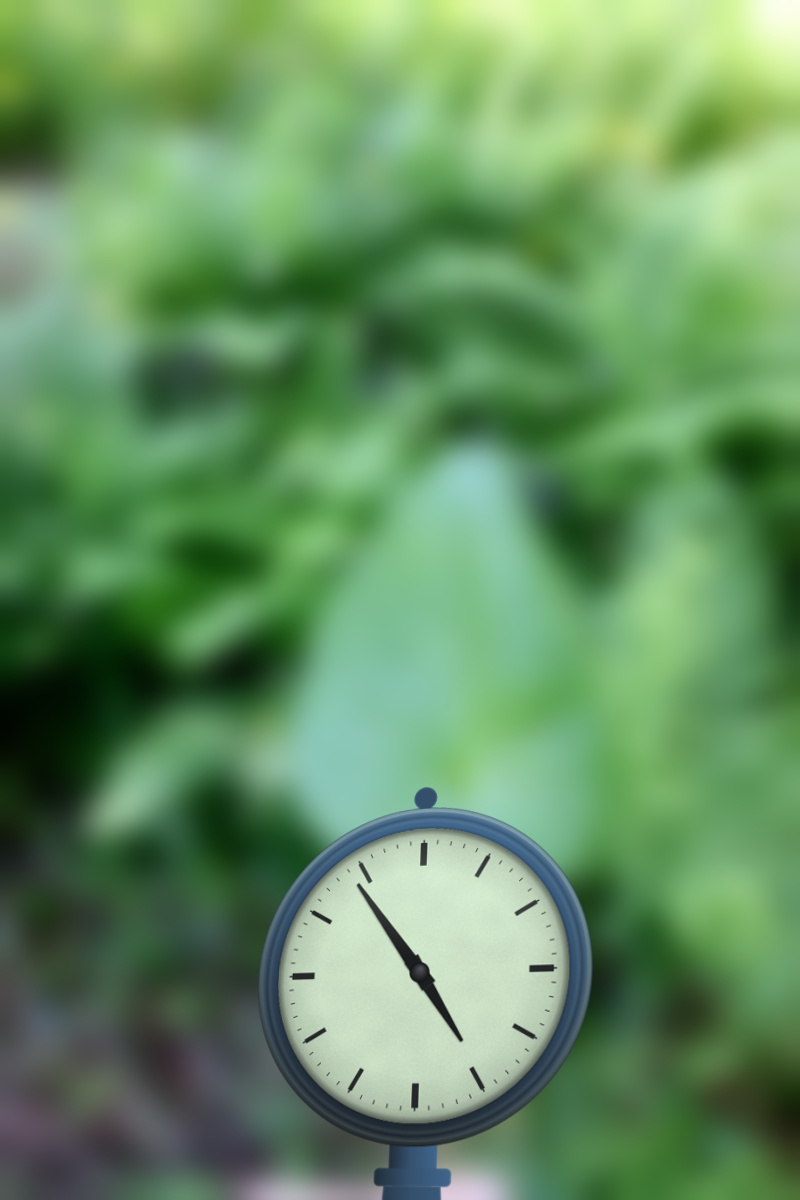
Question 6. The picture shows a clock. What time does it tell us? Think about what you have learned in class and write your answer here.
4:54
